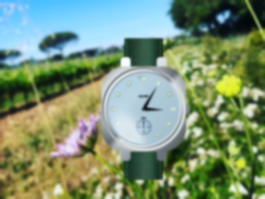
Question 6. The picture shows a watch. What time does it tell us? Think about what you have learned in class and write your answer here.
3:05
